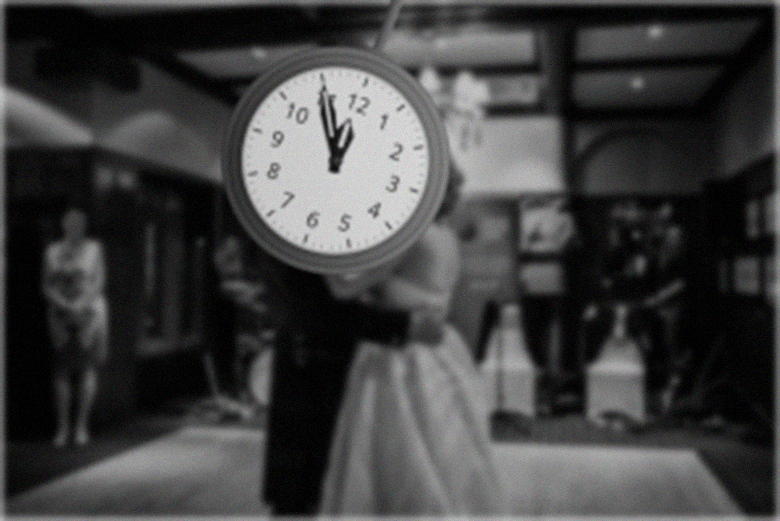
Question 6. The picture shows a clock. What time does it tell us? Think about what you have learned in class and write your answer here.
11:55
